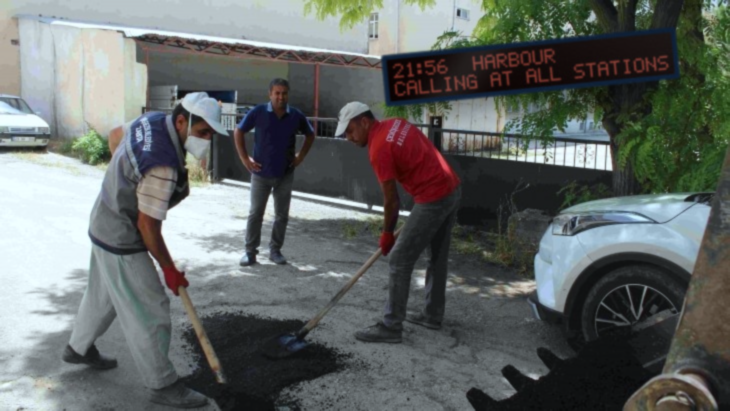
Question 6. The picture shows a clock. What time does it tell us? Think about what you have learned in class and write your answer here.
21:56
